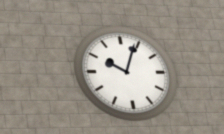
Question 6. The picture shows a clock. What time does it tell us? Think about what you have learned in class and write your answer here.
10:04
